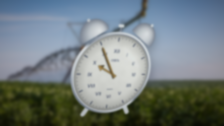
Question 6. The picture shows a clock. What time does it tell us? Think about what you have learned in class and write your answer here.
9:55
